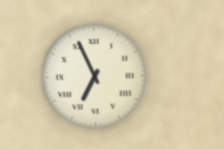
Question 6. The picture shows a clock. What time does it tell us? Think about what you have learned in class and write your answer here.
6:56
